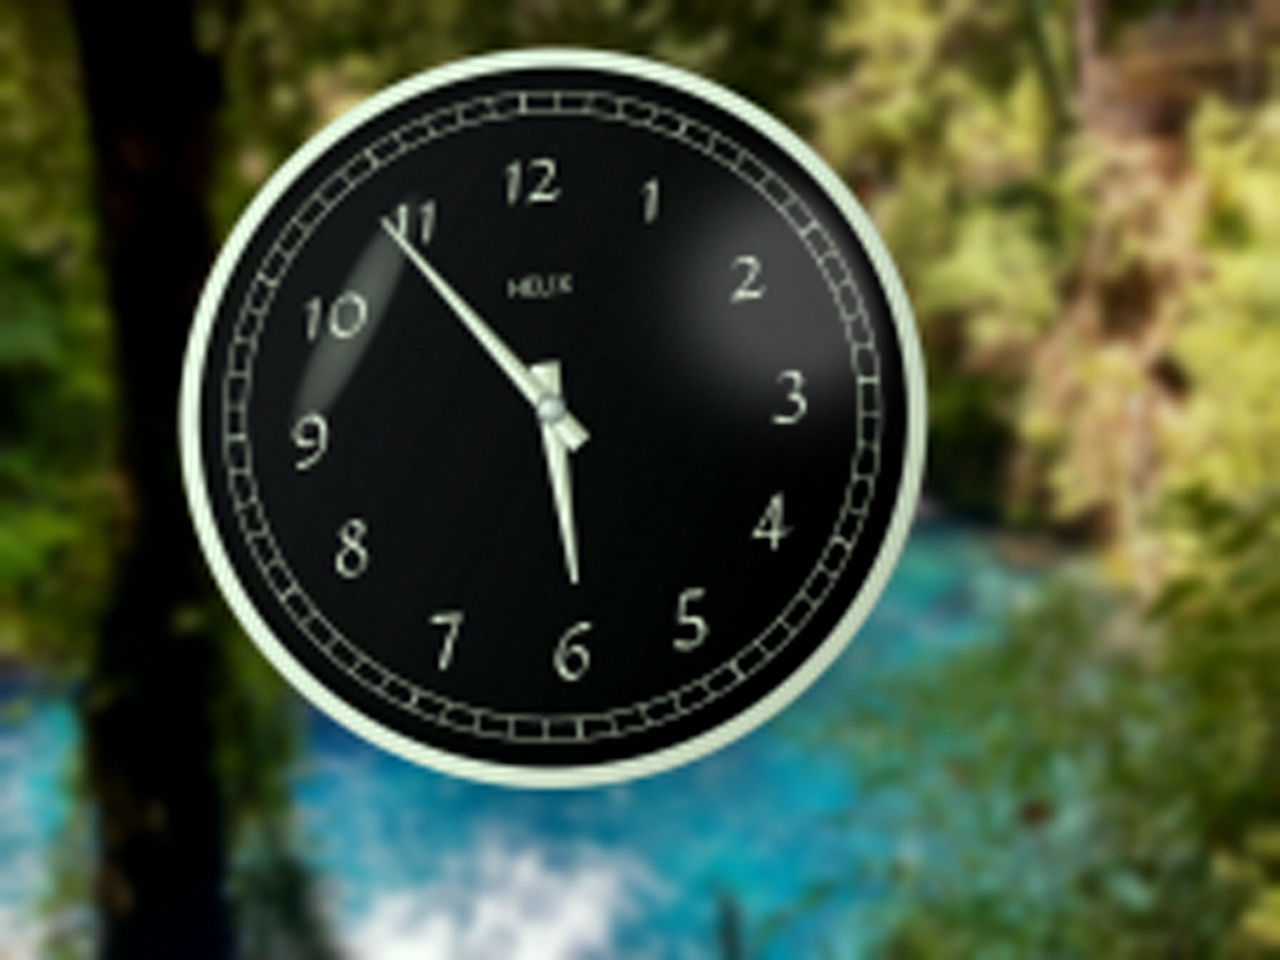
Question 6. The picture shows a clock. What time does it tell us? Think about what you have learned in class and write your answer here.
5:54
